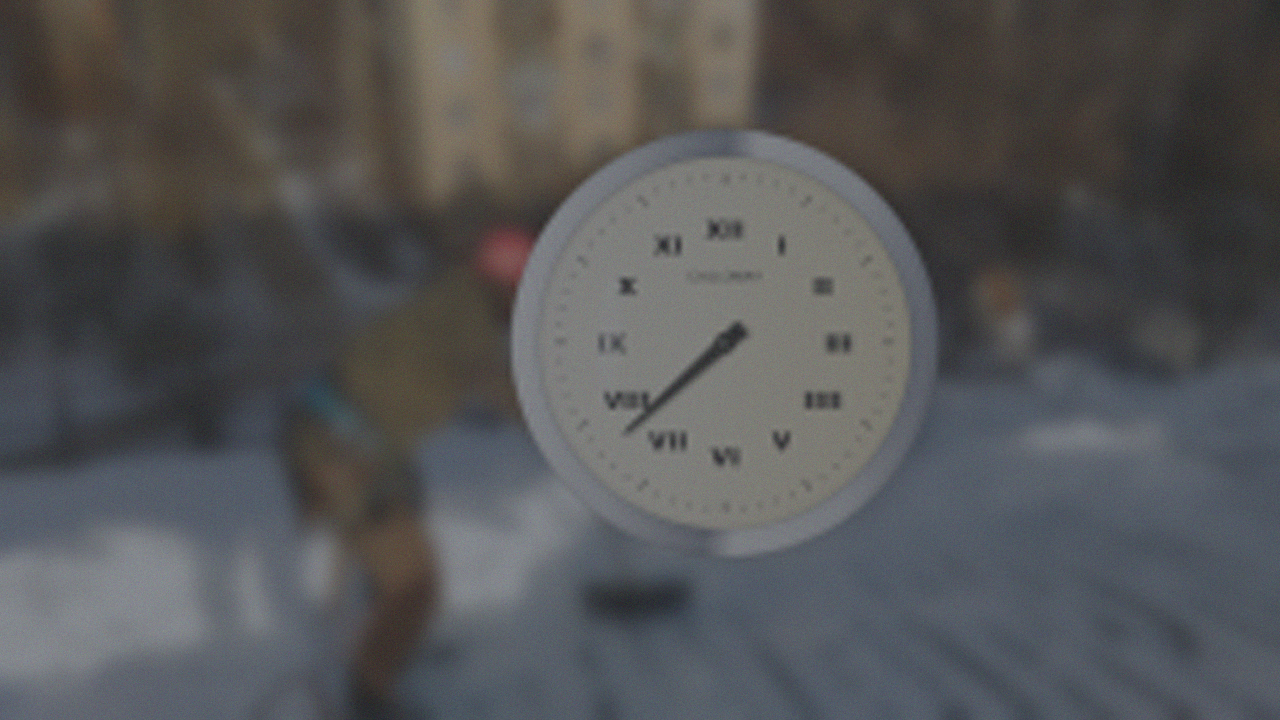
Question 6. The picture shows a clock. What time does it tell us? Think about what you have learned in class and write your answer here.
7:38
